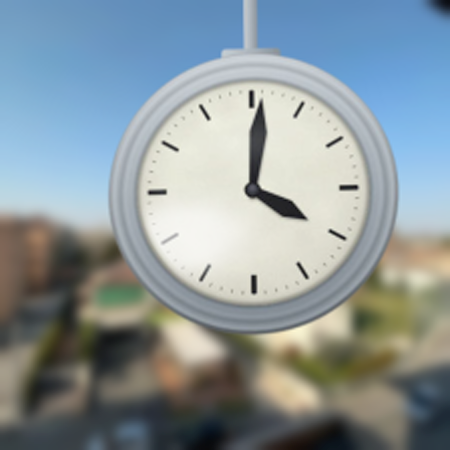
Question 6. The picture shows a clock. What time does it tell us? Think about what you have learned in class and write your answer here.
4:01
